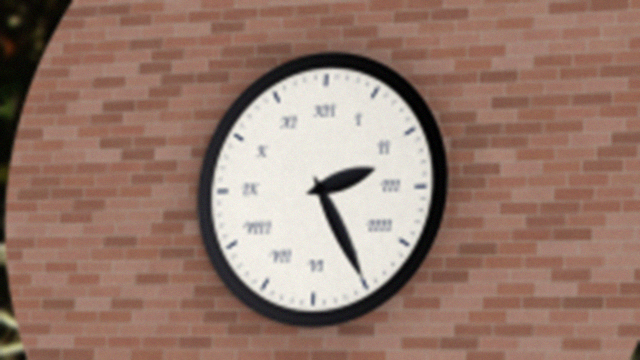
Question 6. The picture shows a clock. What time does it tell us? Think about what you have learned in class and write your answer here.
2:25
